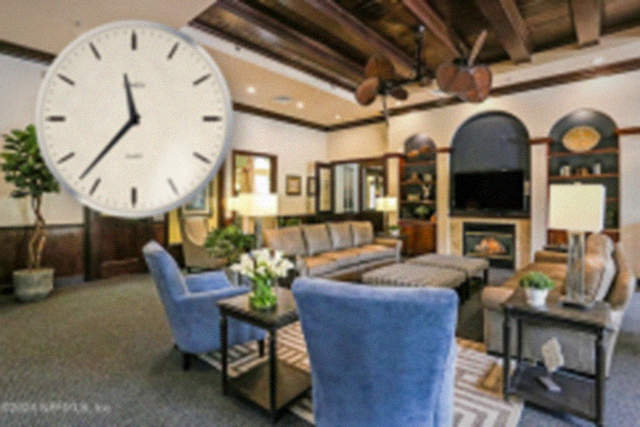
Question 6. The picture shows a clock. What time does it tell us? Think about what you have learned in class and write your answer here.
11:37
